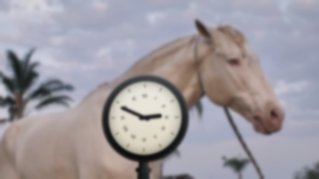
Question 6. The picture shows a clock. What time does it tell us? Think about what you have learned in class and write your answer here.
2:49
